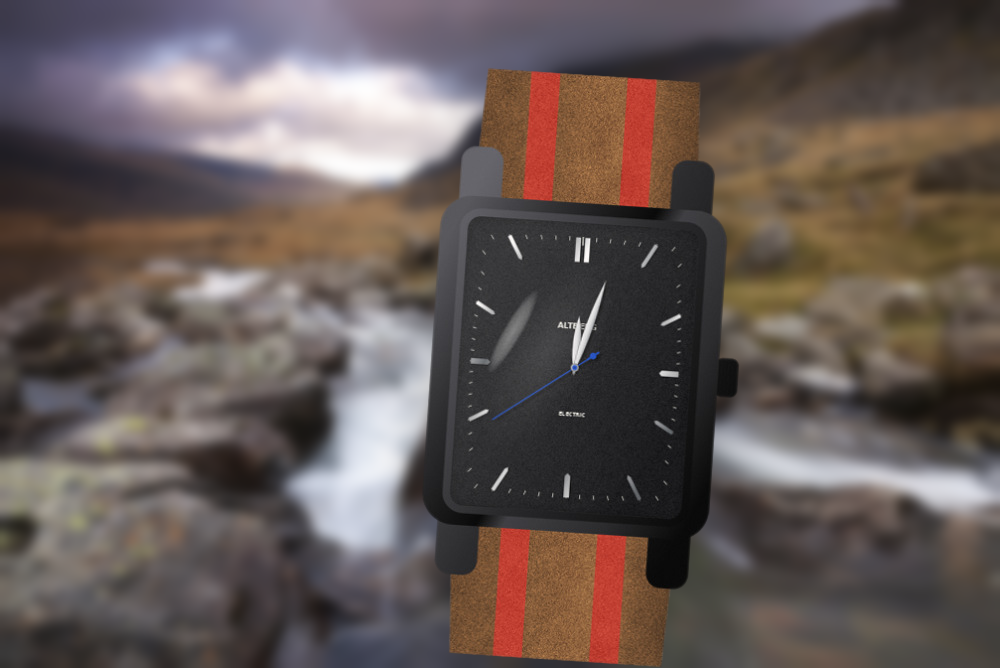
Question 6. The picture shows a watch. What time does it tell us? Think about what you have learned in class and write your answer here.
12:02:39
